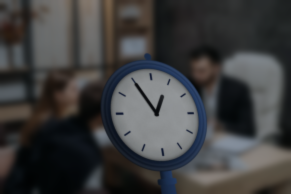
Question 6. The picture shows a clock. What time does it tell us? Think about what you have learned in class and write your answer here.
12:55
